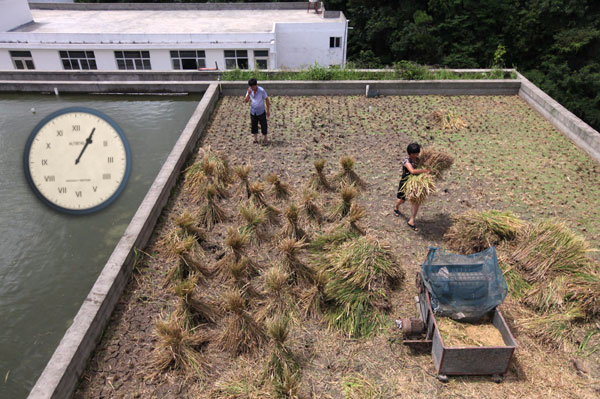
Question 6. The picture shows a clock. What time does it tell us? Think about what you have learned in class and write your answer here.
1:05
